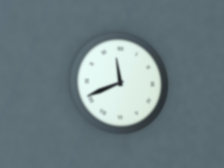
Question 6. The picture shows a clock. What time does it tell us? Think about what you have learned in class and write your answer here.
11:41
